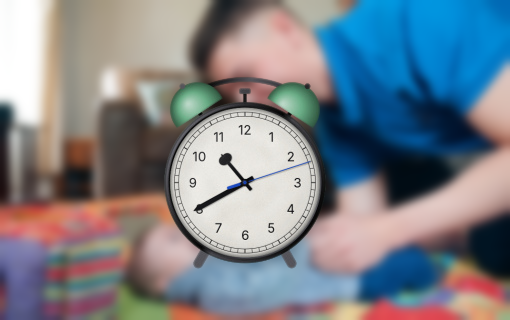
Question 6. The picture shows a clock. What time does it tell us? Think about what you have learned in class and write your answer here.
10:40:12
